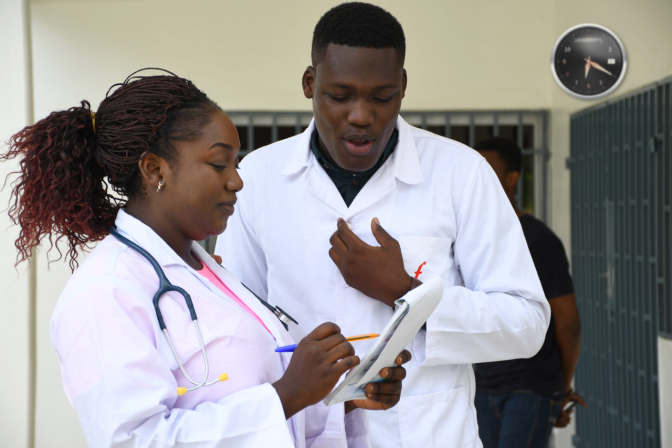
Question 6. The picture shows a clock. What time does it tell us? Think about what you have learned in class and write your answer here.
6:20
